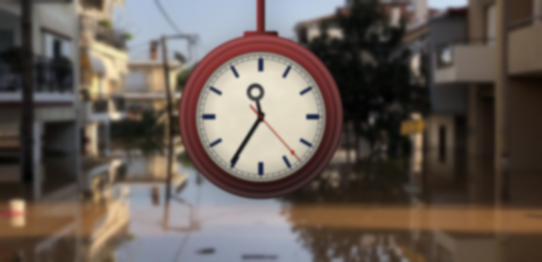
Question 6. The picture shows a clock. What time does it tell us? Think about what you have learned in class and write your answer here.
11:35:23
